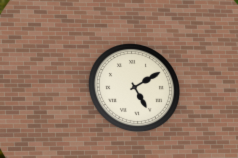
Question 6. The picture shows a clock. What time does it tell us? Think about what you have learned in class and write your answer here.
5:10
